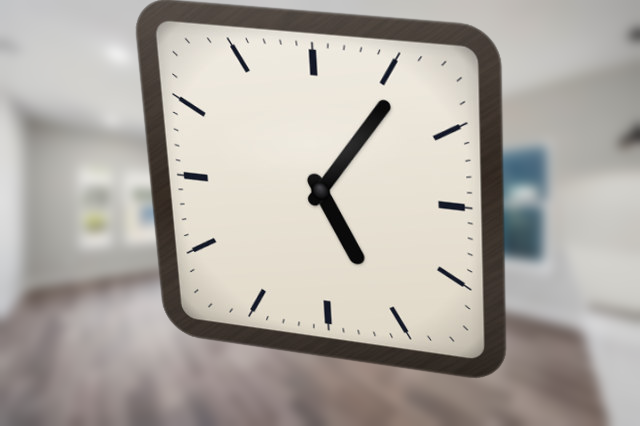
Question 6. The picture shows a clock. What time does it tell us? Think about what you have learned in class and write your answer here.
5:06
